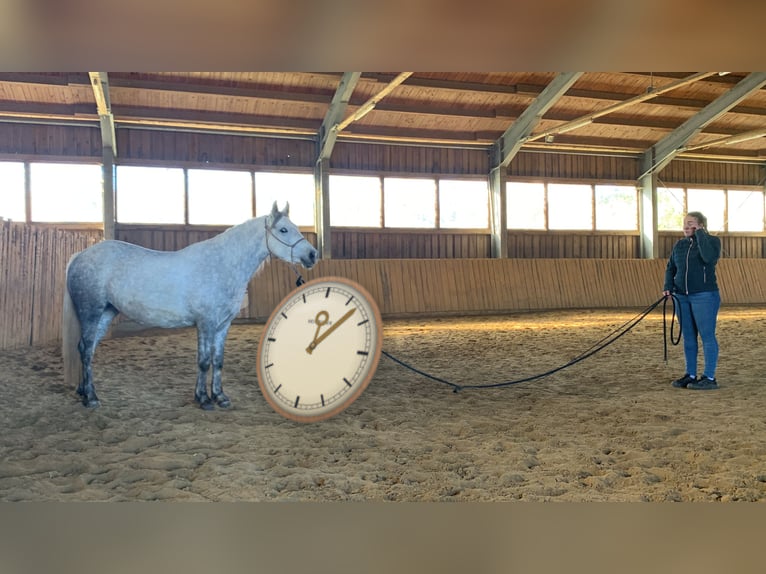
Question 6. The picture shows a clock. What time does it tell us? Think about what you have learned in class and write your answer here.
12:07
